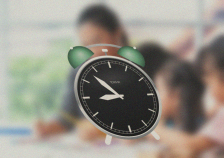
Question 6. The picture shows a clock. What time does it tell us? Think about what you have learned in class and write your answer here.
8:53
